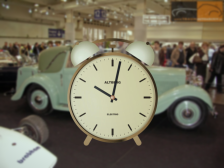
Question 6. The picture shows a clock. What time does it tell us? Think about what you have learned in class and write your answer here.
10:02
